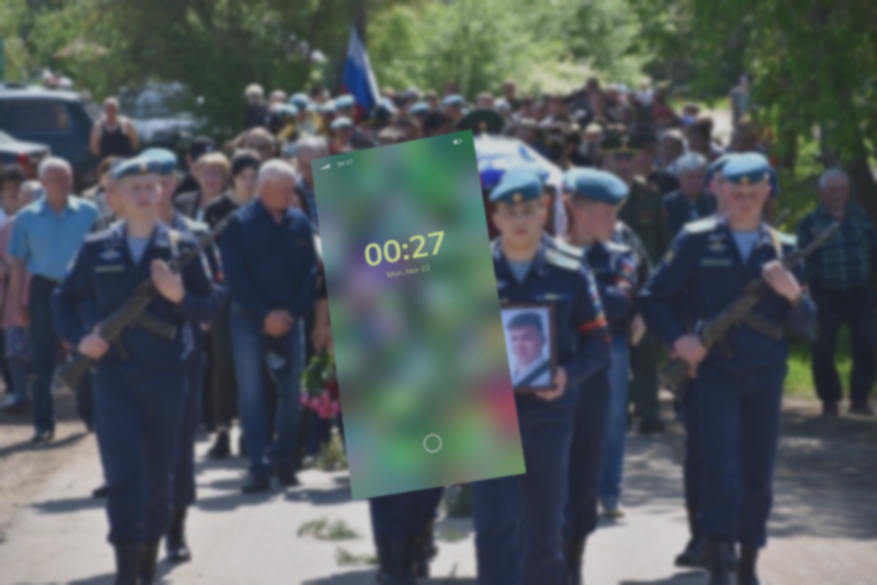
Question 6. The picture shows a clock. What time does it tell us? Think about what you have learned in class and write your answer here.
0:27
